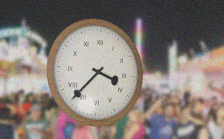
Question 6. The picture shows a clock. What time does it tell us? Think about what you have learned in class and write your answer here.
3:37
